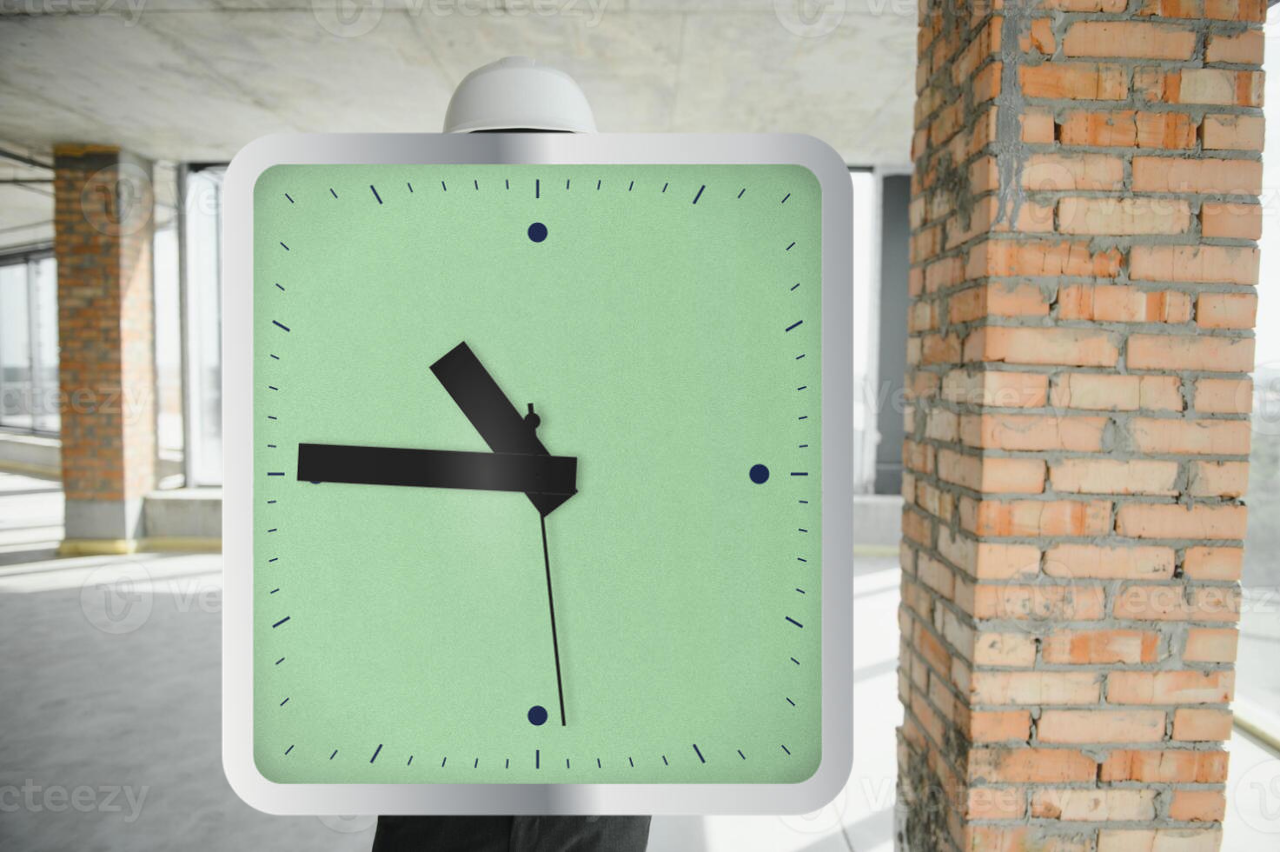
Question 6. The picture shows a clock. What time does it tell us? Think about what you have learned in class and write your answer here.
10:45:29
